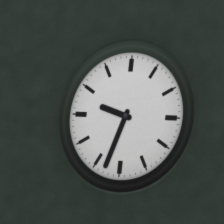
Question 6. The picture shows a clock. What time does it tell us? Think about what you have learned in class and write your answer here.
9:33
